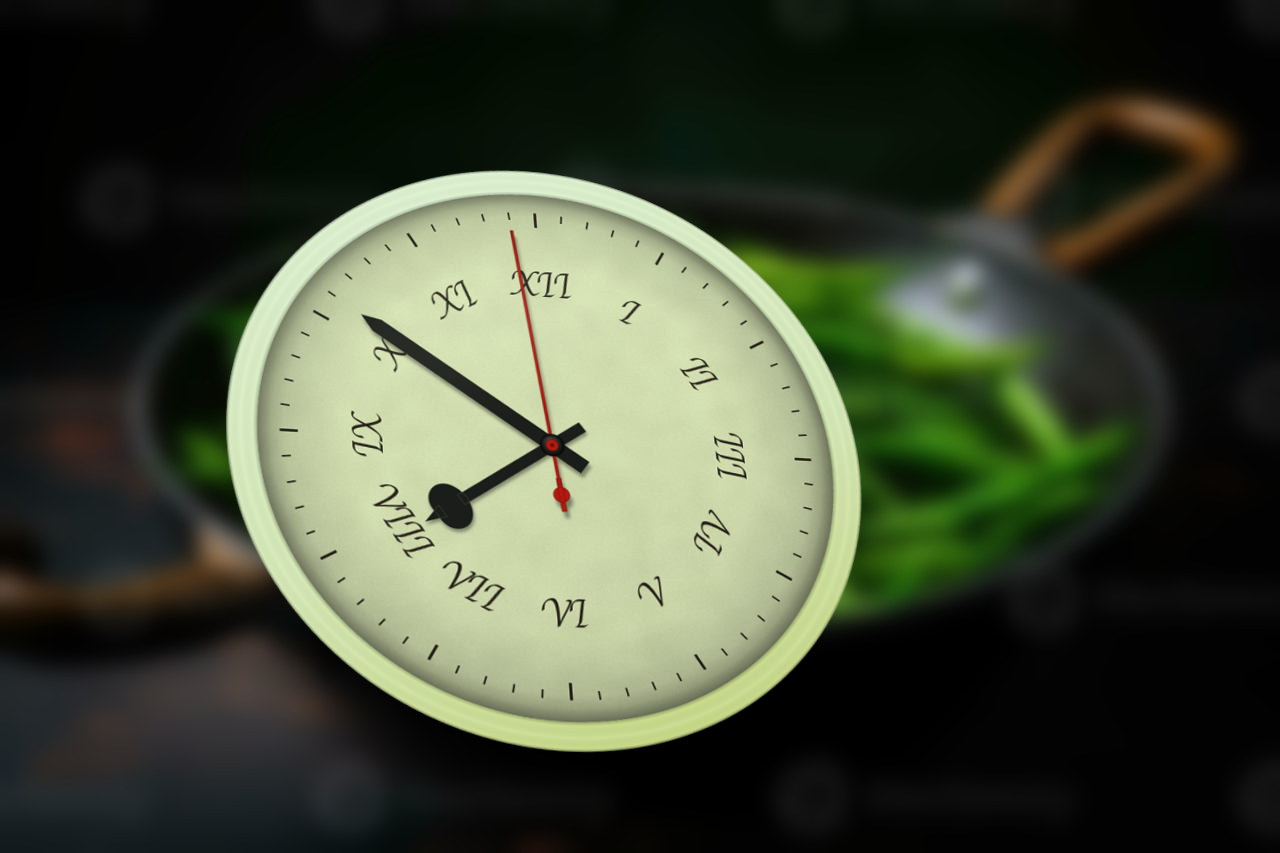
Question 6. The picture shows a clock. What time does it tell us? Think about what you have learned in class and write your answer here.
7:50:59
